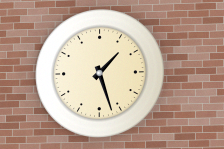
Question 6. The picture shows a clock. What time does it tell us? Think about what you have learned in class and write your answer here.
1:27
